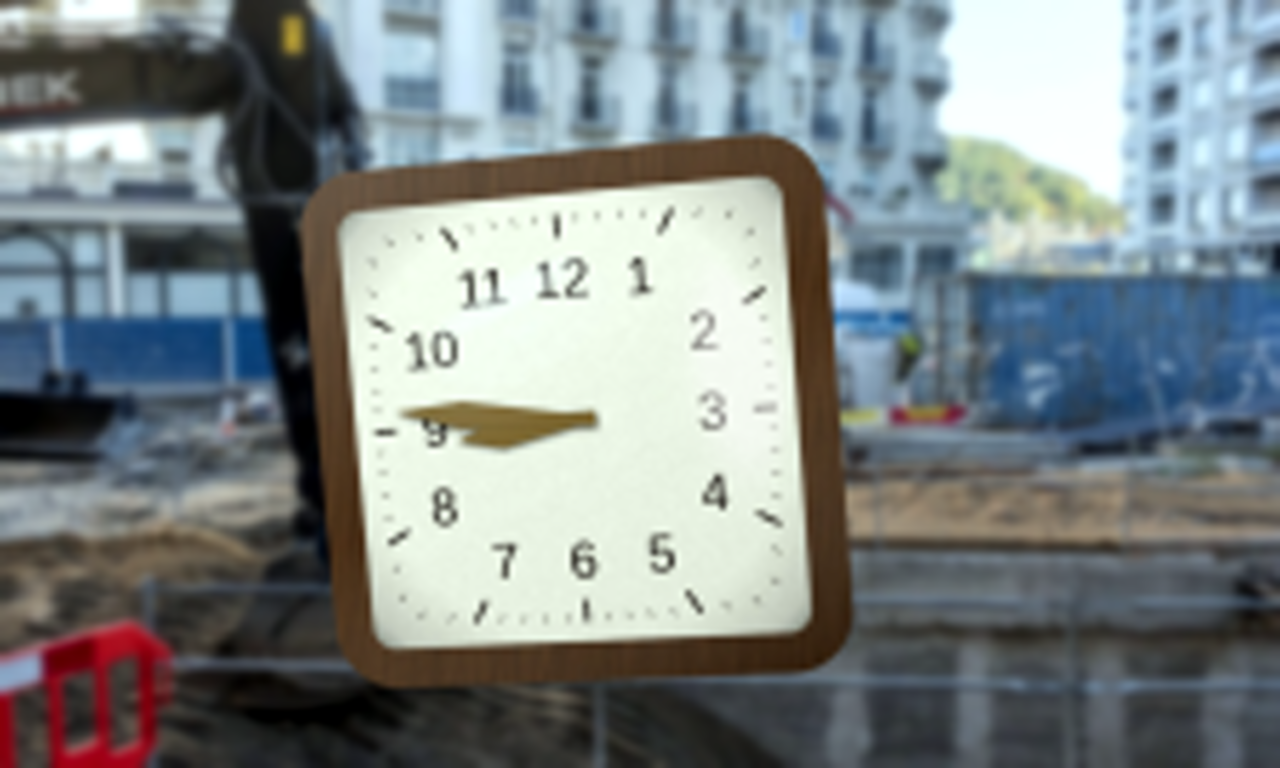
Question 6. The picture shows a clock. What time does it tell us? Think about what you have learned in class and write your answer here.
8:46
